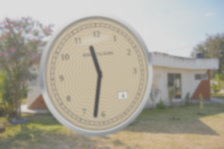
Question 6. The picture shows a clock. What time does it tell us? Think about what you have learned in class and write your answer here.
11:32
